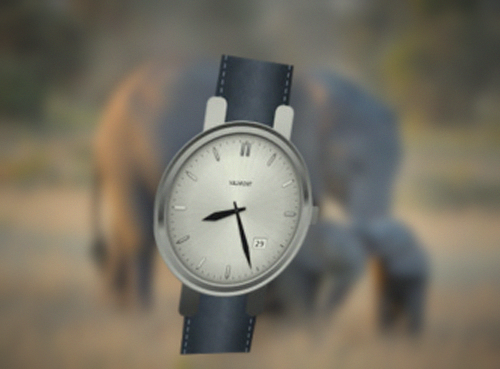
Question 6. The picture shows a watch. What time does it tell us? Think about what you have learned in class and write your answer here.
8:26
